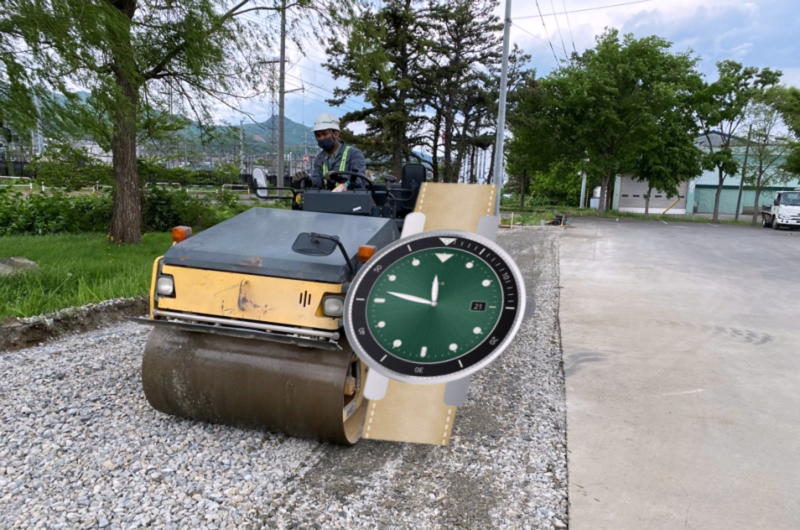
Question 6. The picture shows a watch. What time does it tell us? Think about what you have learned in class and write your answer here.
11:47
